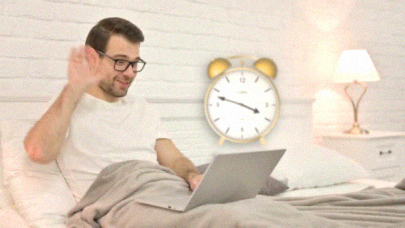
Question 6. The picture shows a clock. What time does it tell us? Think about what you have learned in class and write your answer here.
3:48
